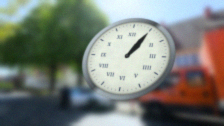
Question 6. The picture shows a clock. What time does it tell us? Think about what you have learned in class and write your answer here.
1:05
